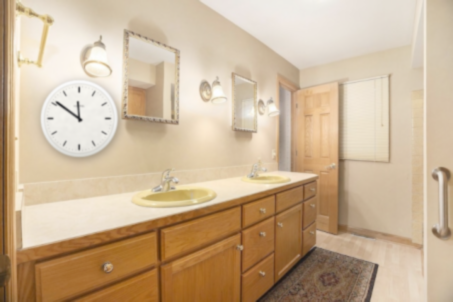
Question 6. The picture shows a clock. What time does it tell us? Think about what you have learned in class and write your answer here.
11:51
